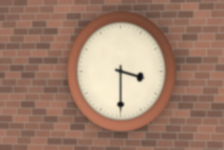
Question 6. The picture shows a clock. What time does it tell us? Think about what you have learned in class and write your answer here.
3:30
